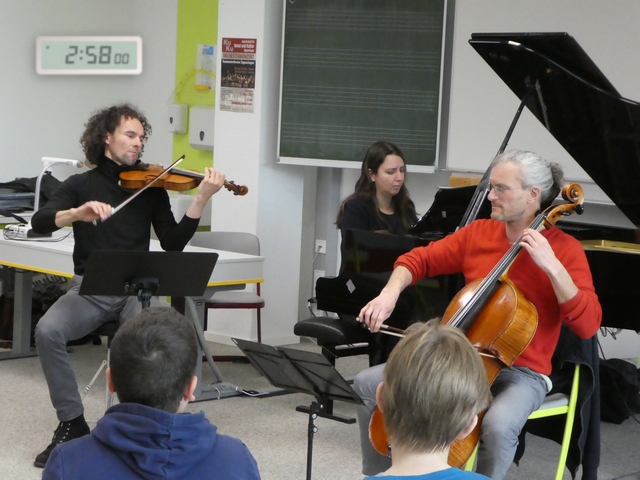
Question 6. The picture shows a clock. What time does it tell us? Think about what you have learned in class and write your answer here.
2:58:00
